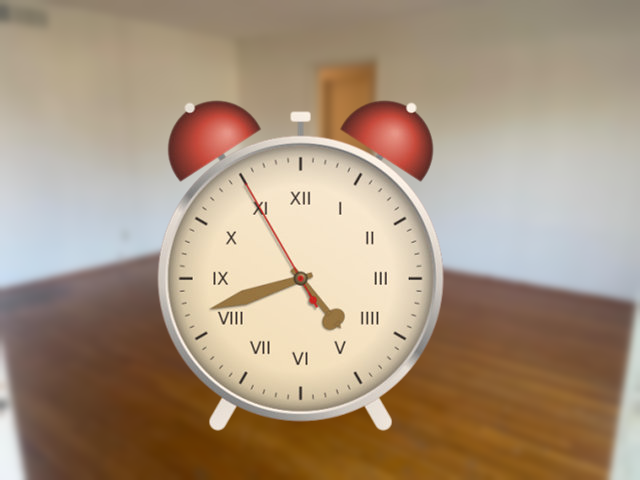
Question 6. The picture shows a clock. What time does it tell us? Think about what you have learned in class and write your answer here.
4:41:55
